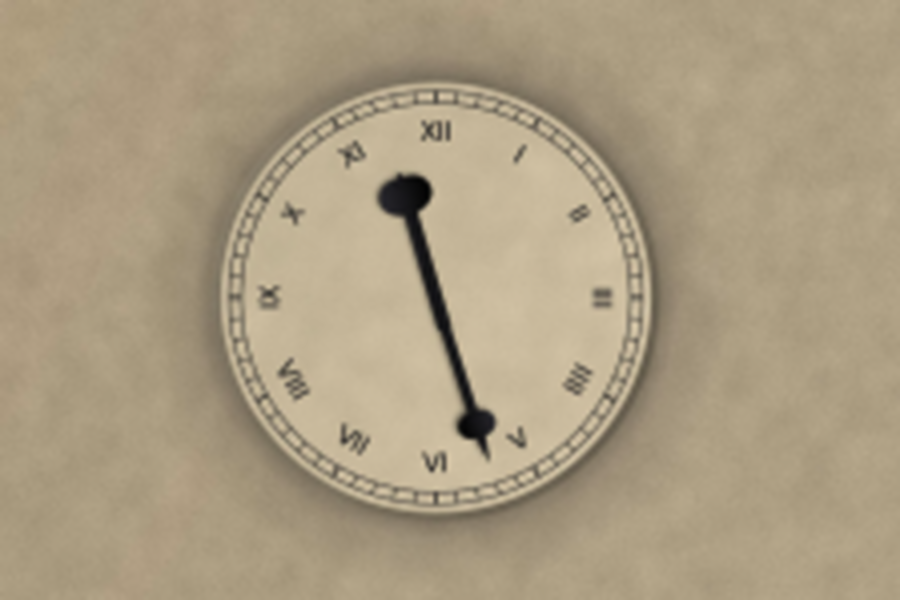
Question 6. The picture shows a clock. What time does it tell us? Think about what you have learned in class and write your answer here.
11:27
